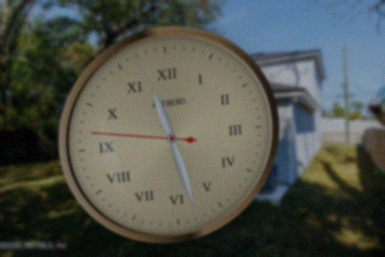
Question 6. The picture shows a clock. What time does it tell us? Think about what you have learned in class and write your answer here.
11:27:47
